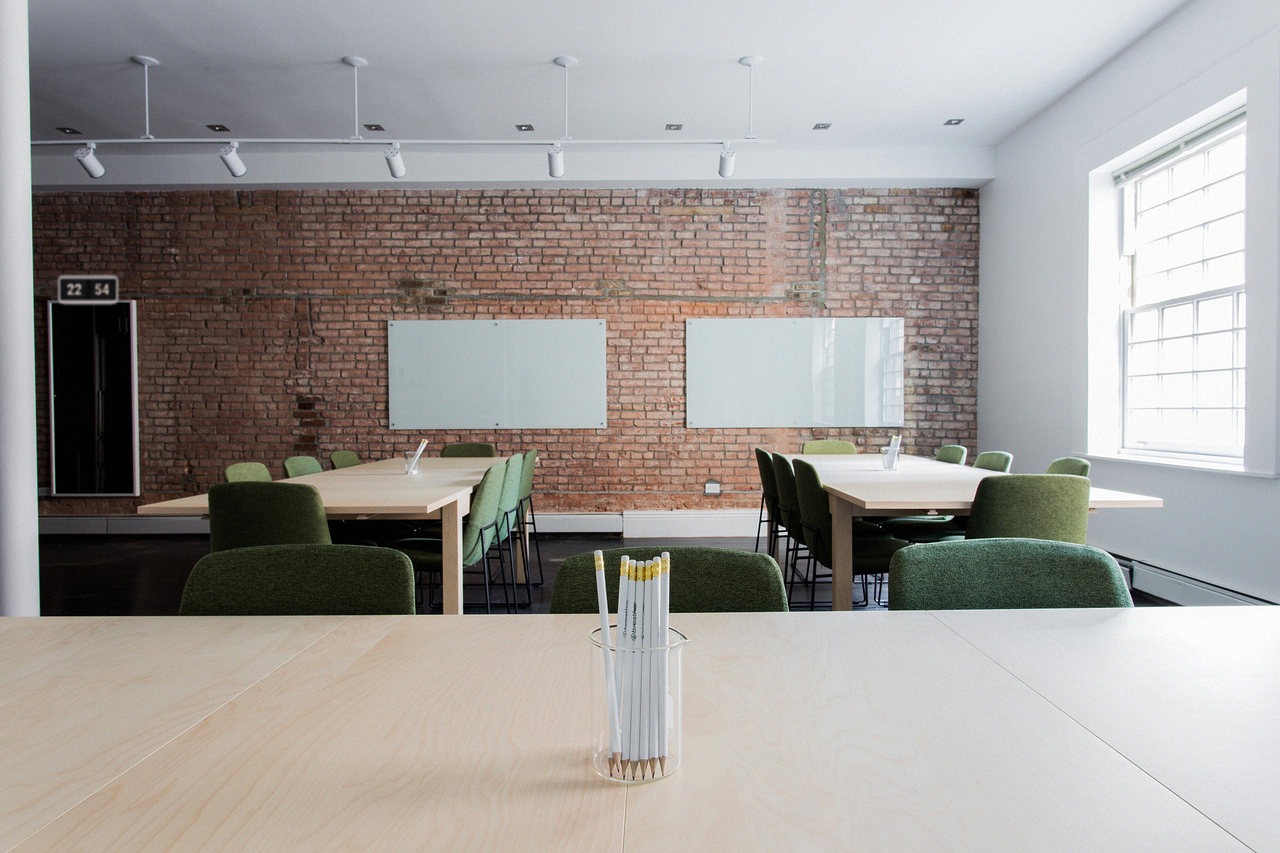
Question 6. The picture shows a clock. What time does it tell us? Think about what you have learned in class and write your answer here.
22:54
